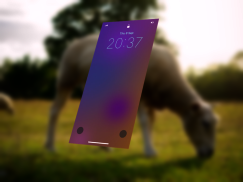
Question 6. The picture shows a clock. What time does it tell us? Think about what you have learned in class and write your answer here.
20:37
